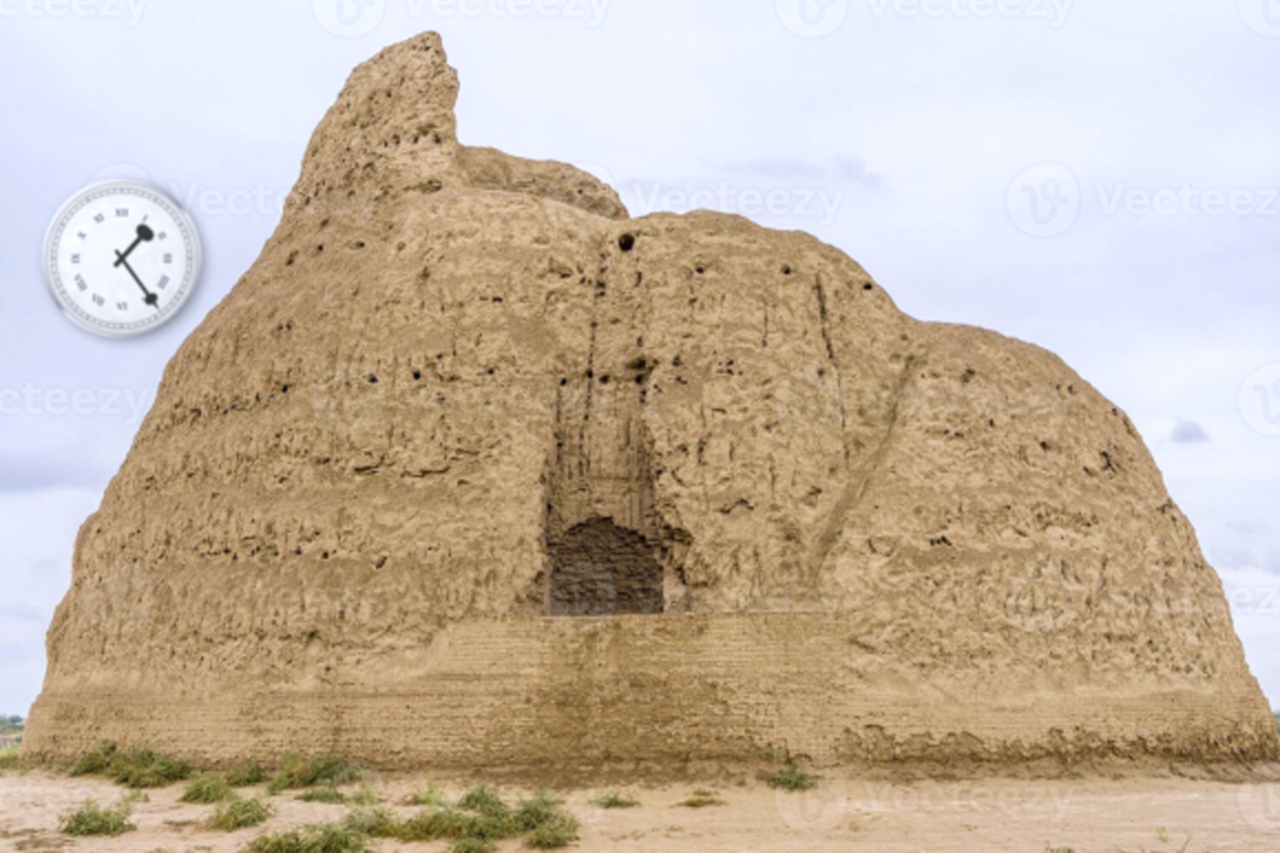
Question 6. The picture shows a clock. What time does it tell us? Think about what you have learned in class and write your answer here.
1:24
